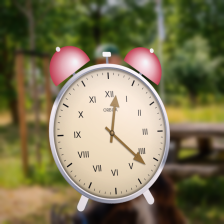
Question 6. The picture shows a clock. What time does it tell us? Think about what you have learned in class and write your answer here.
12:22
